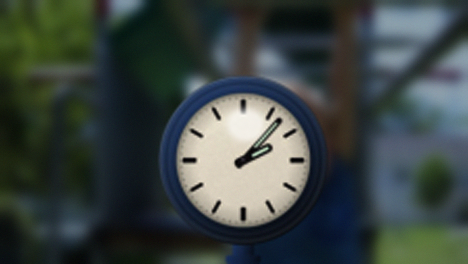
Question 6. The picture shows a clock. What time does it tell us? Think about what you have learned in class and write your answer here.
2:07
